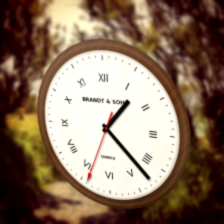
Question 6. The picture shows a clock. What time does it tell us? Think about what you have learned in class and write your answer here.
1:22:34
